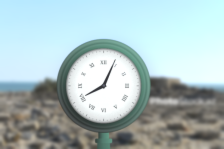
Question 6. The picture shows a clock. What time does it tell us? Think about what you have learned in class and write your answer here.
8:04
